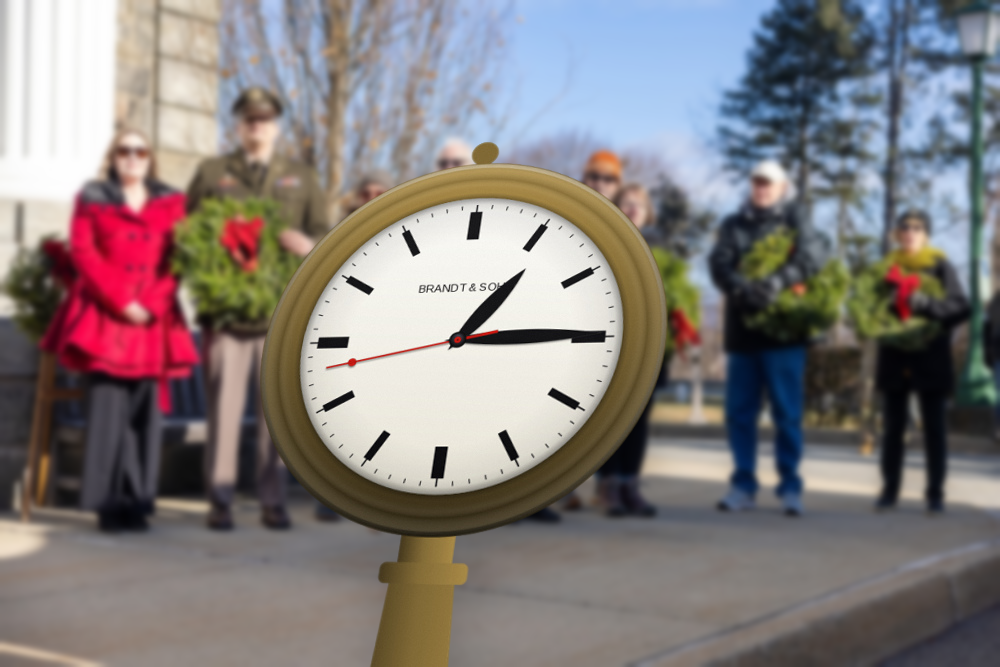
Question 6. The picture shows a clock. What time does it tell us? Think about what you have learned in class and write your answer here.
1:14:43
